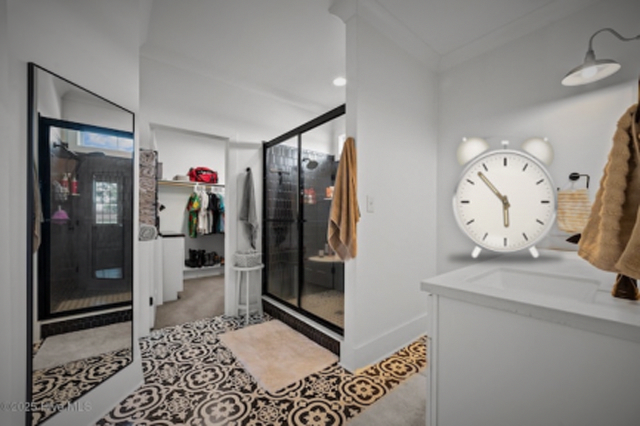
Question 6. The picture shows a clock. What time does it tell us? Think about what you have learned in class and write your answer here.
5:53
